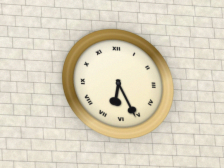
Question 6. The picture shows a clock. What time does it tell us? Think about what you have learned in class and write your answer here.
6:26
